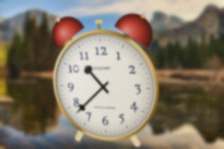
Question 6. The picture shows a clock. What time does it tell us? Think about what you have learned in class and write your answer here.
10:38
